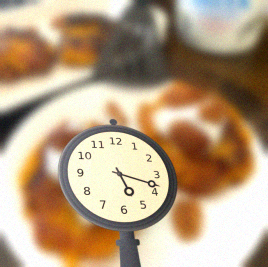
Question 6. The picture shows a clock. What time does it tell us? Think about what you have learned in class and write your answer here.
5:18
